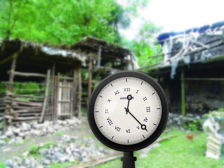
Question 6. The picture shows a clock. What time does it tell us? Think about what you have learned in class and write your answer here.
12:23
